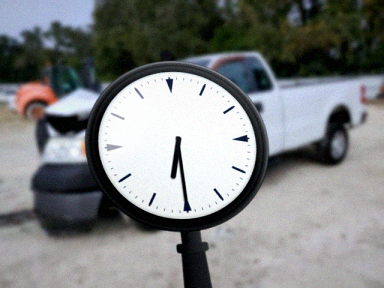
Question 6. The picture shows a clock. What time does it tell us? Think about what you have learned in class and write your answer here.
6:30
